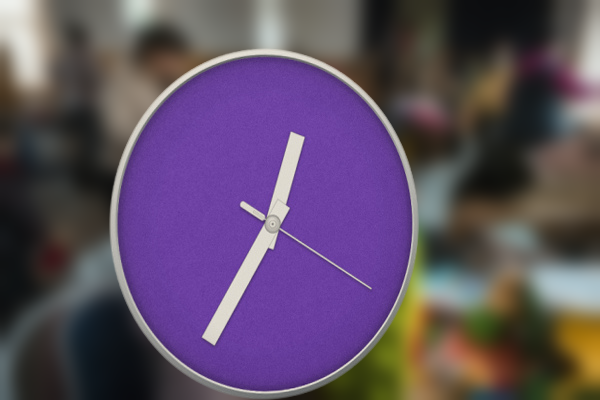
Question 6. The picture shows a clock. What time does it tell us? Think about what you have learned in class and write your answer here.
12:35:20
